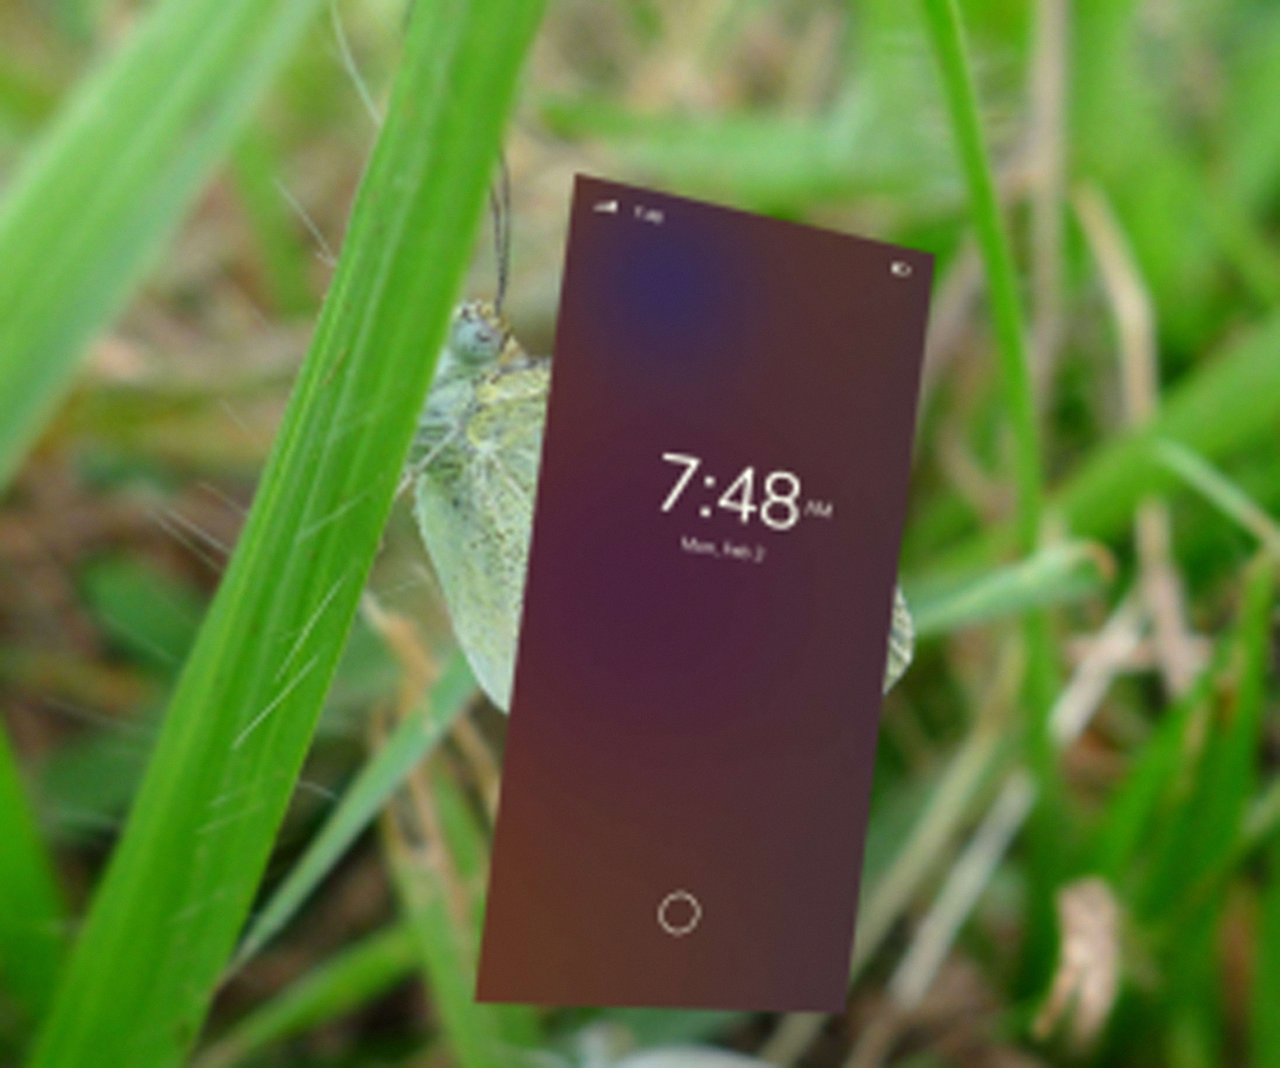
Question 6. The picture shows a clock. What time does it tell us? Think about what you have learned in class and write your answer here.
7:48
